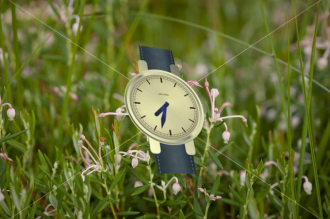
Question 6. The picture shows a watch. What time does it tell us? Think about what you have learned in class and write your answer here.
7:33
